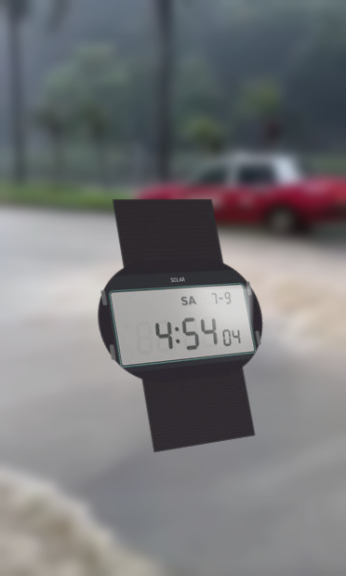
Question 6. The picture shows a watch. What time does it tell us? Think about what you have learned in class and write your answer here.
4:54:04
